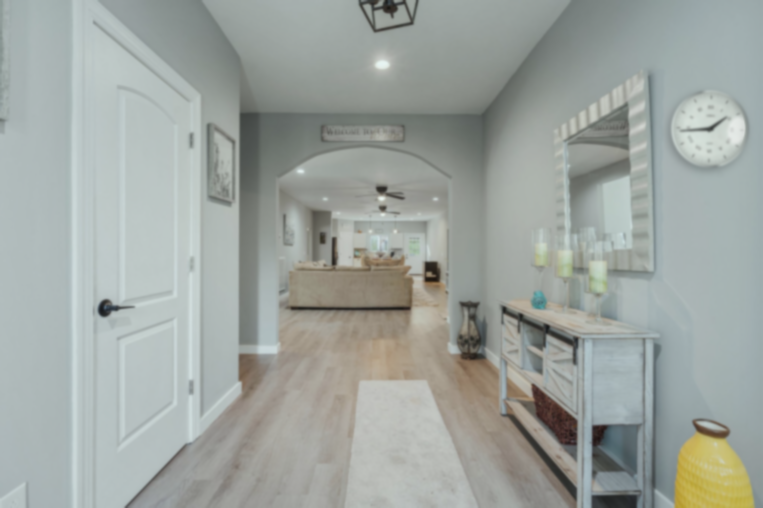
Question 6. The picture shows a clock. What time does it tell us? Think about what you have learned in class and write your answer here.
1:44
